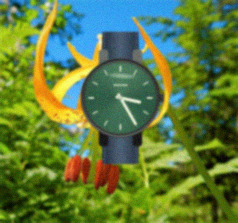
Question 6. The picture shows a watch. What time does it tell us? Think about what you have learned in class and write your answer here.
3:25
